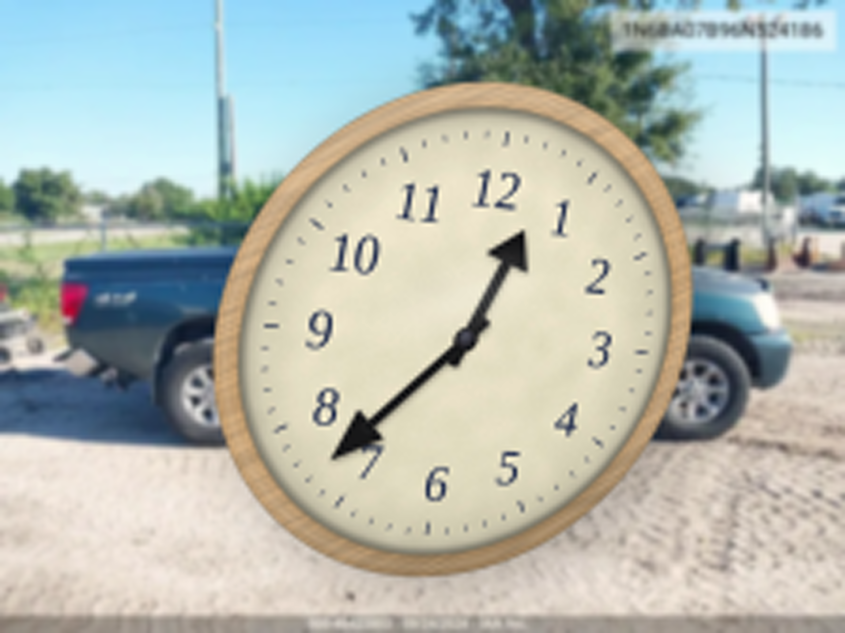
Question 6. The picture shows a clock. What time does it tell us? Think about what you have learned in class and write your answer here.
12:37
